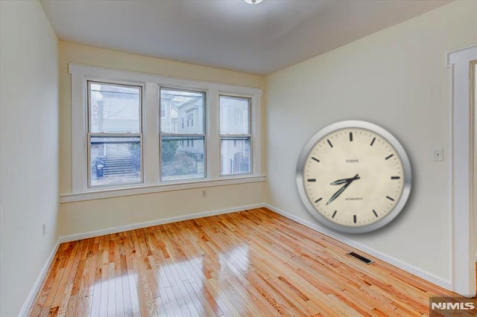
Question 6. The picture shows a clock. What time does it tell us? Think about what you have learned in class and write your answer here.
8:38
